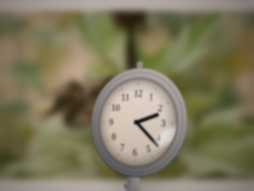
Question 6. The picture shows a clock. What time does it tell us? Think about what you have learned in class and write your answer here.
2:22
